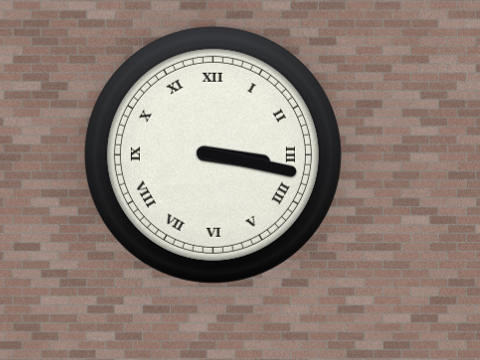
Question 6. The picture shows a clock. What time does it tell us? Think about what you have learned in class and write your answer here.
3:17
